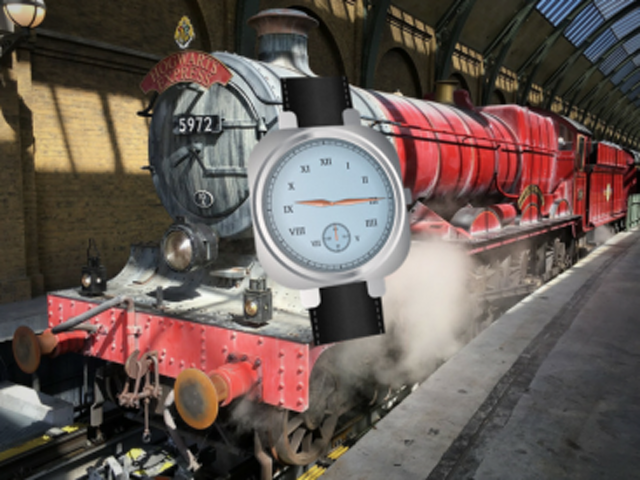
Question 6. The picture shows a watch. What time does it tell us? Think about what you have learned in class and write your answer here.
9:15
